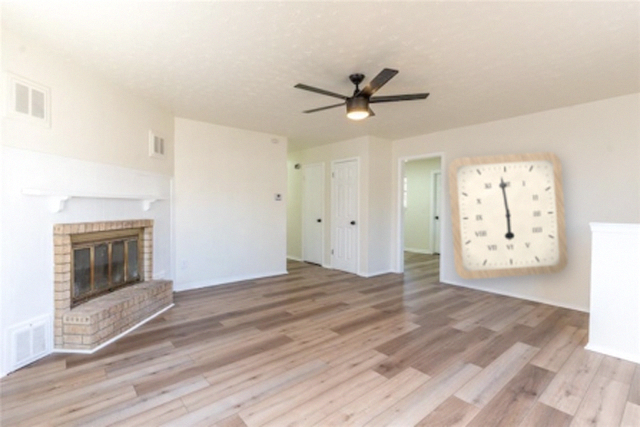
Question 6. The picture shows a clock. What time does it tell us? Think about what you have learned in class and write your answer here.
5:59
